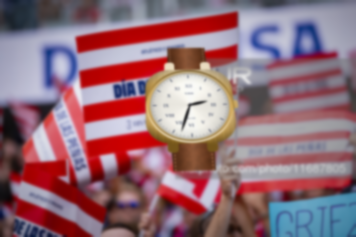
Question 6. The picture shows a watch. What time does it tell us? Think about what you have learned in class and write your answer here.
2:33
